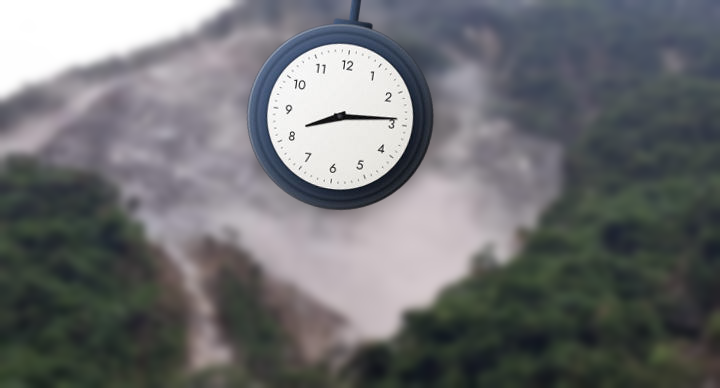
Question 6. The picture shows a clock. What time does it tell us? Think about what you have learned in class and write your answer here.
8:14
